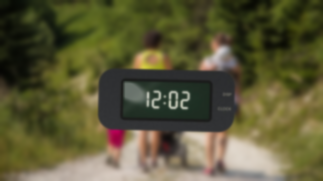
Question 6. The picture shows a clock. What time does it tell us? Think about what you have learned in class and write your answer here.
12:02
